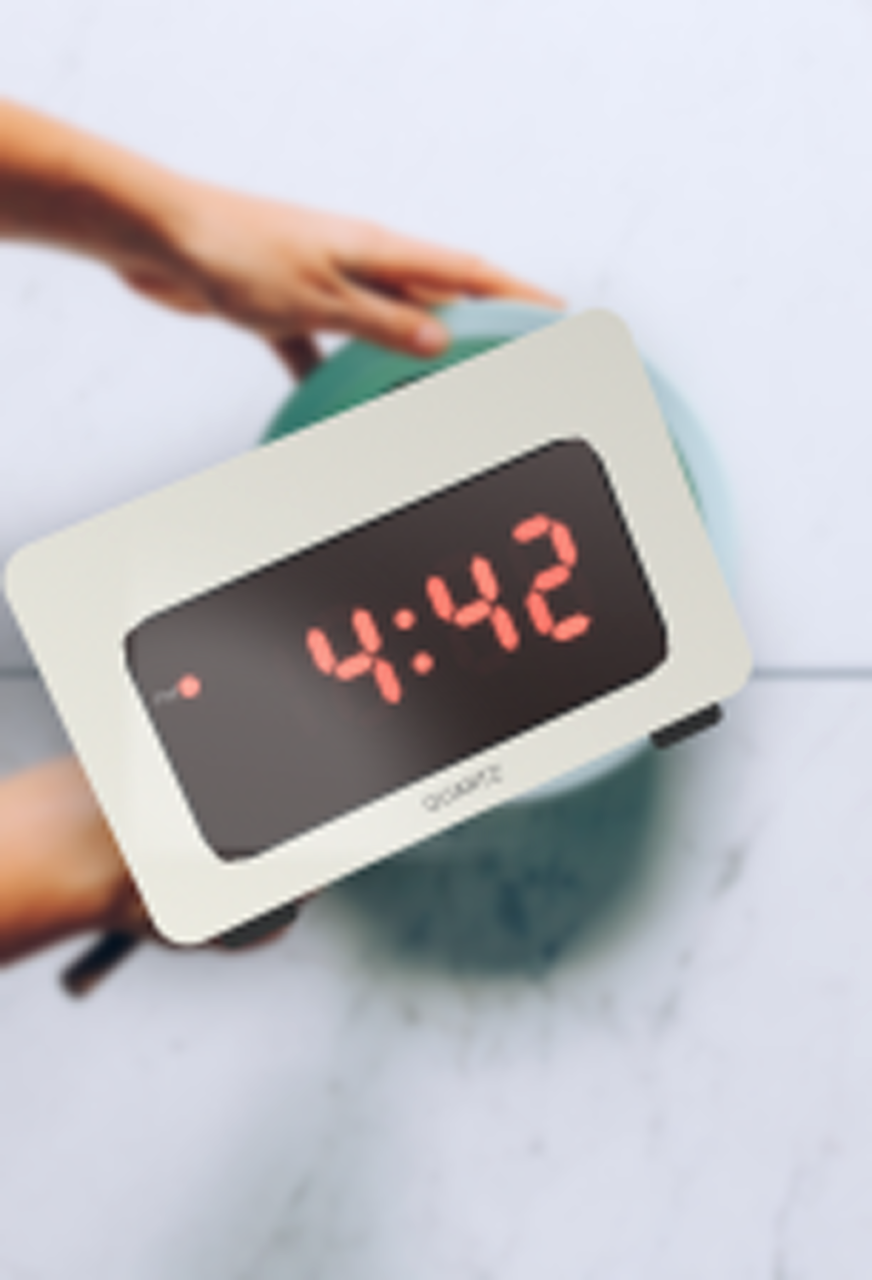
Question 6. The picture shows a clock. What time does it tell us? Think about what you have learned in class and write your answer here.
4:42
